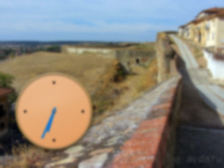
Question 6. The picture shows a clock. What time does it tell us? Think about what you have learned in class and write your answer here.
6:34
